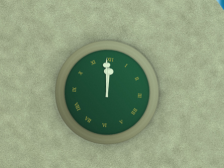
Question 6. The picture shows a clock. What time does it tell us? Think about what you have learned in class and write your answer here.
11:59
